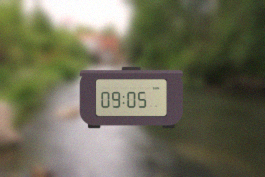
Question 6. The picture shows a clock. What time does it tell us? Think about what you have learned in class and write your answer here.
9:05
